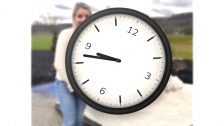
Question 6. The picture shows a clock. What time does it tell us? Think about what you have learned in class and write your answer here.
8:42
